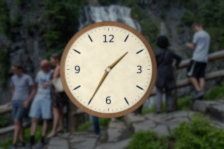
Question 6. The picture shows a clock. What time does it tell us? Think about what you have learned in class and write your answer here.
1:35
